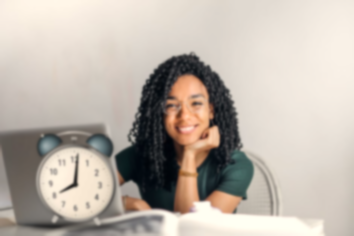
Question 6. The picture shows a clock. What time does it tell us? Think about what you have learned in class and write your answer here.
8:01
